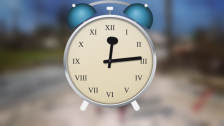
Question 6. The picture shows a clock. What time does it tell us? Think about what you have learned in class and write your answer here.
12:14
